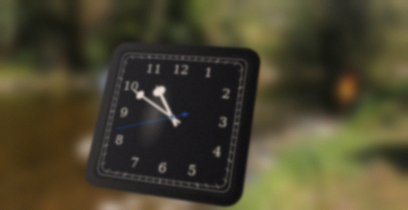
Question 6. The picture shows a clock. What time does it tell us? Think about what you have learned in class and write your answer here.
10:49:42
